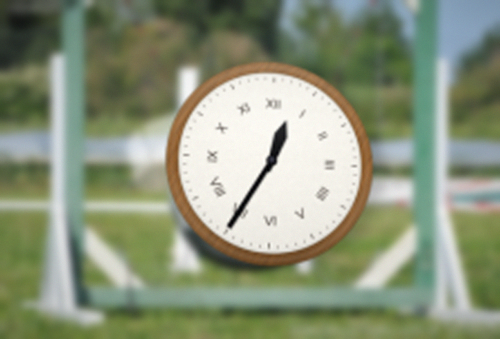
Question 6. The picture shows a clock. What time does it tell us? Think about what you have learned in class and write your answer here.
12:35
